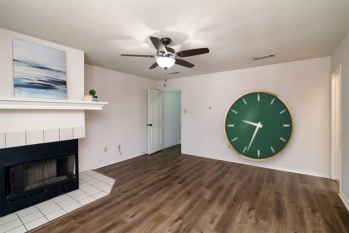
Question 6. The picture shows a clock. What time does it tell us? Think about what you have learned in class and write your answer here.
9:34
